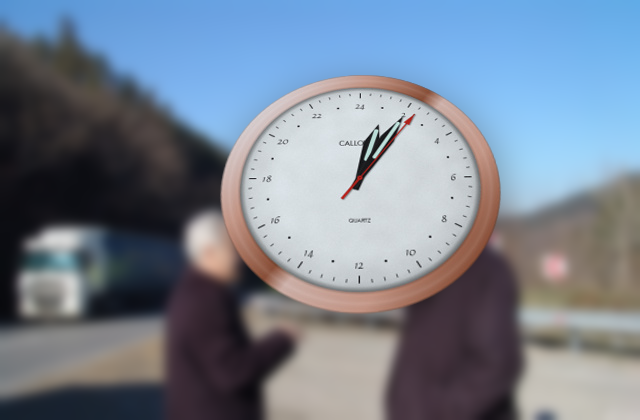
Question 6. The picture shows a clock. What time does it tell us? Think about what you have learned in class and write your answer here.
1:05:06
